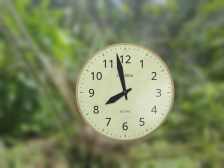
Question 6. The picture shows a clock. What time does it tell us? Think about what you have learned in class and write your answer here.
7:58
